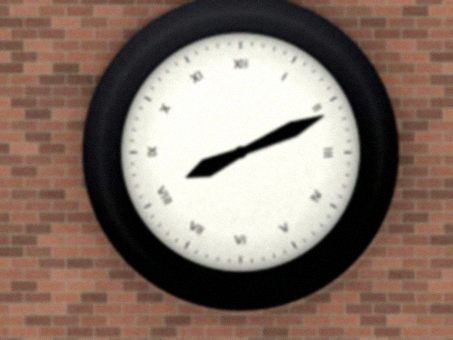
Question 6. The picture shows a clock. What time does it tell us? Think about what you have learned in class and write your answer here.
8:11
